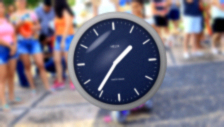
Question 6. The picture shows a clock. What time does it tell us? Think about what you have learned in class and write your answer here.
1:36
